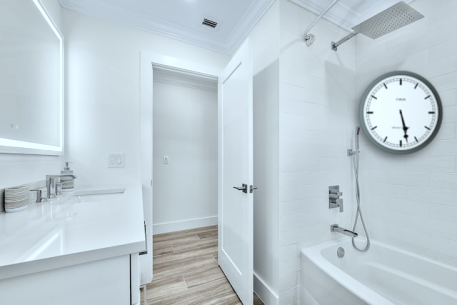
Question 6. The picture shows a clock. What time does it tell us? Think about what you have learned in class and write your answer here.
5:28
